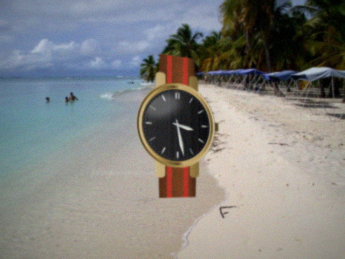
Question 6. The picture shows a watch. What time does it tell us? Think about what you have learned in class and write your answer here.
3:28
